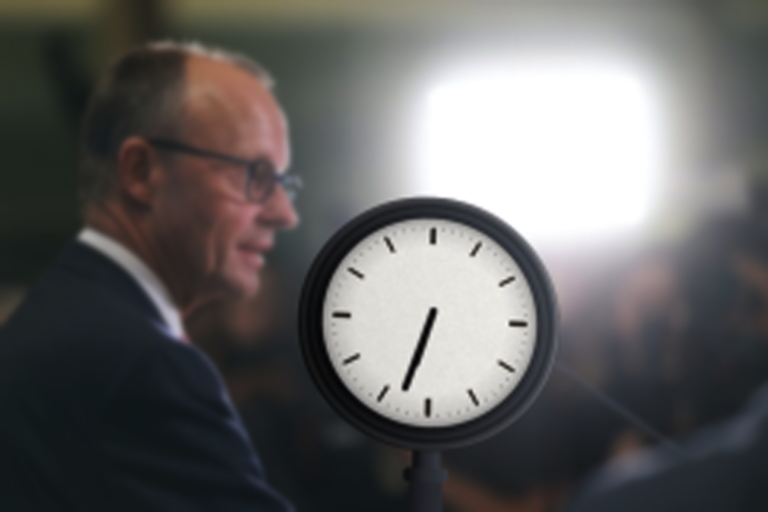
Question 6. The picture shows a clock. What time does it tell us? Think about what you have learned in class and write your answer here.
6:33
